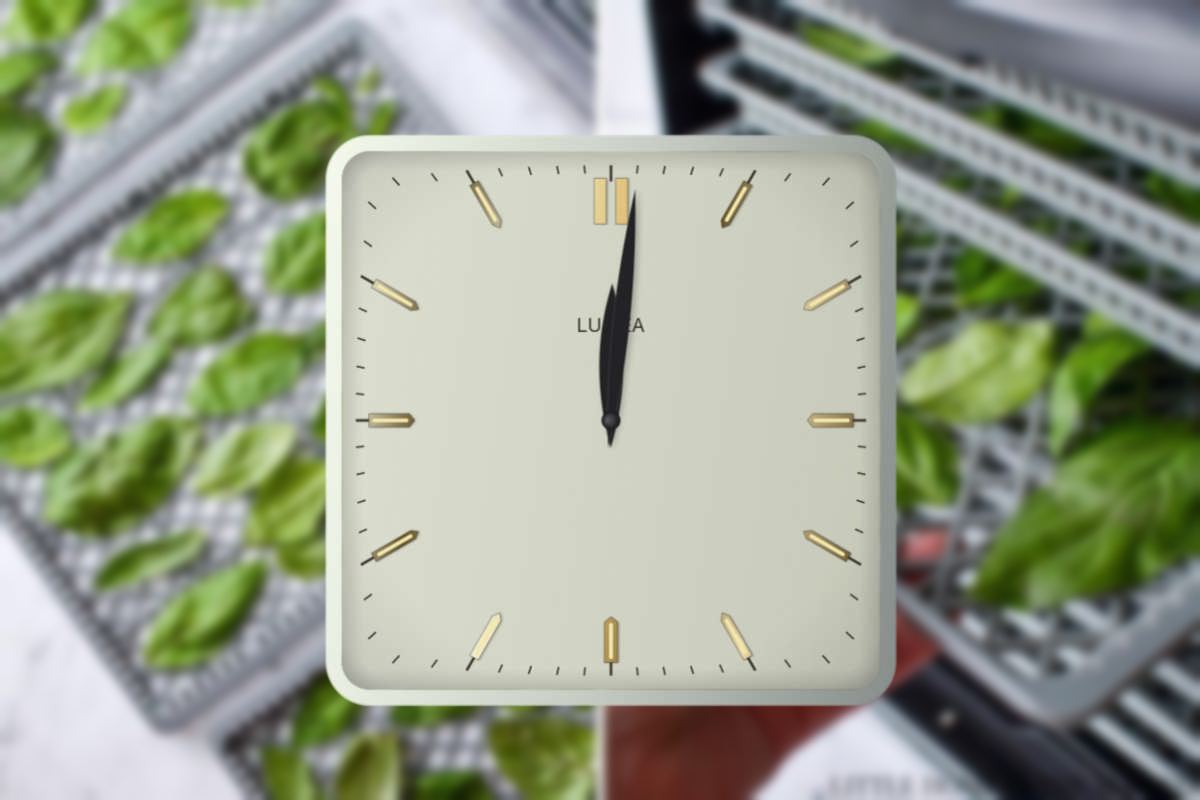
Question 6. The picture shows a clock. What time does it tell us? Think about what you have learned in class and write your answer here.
12:01
